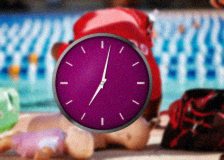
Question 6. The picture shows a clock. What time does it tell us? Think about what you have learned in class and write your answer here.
7:02
